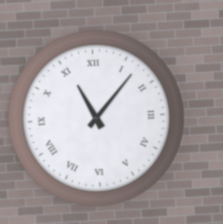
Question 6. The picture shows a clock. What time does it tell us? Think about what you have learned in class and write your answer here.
11:07
